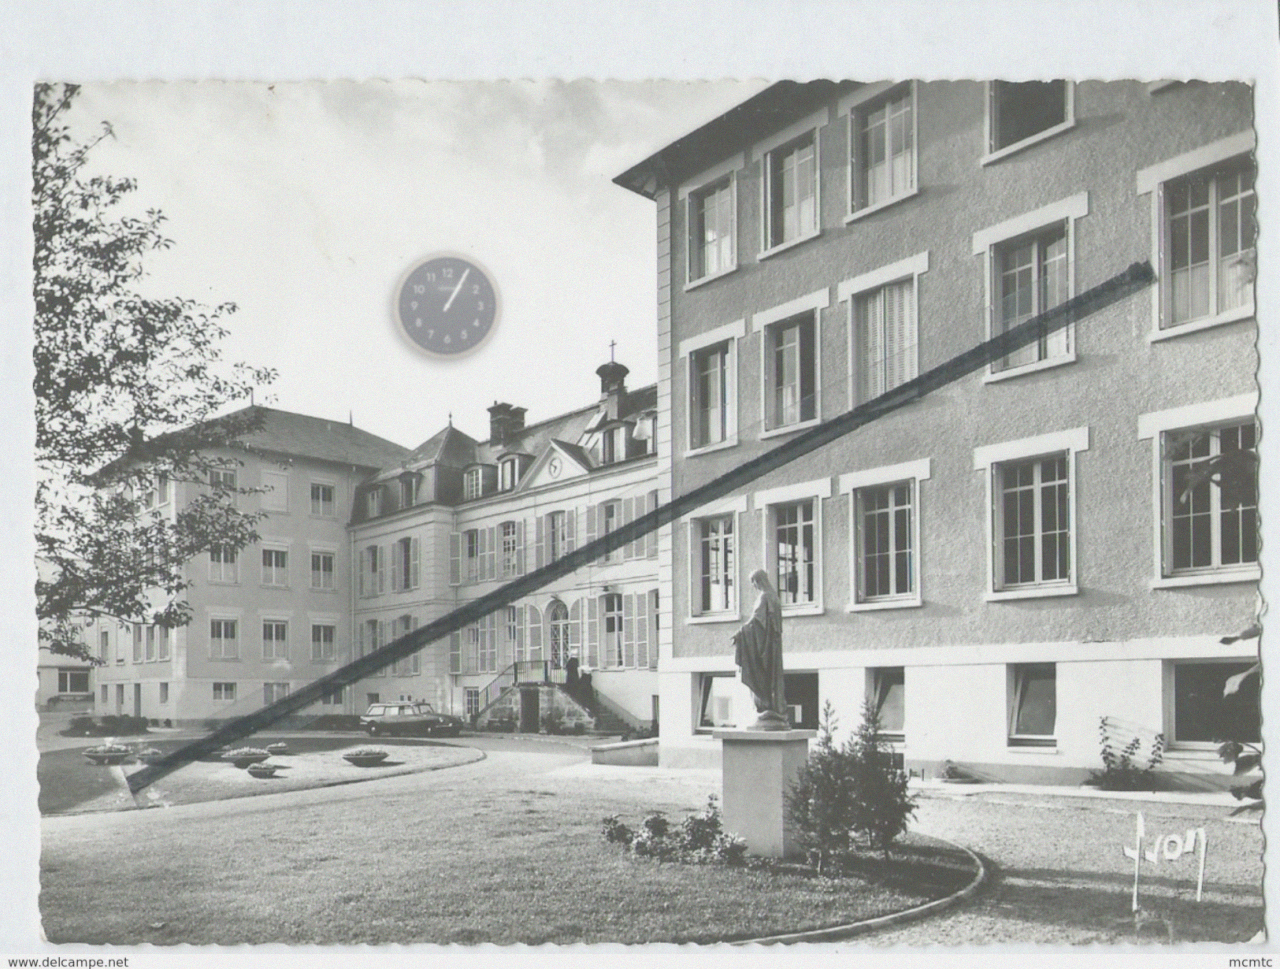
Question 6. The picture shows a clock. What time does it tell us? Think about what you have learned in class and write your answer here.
1:05
